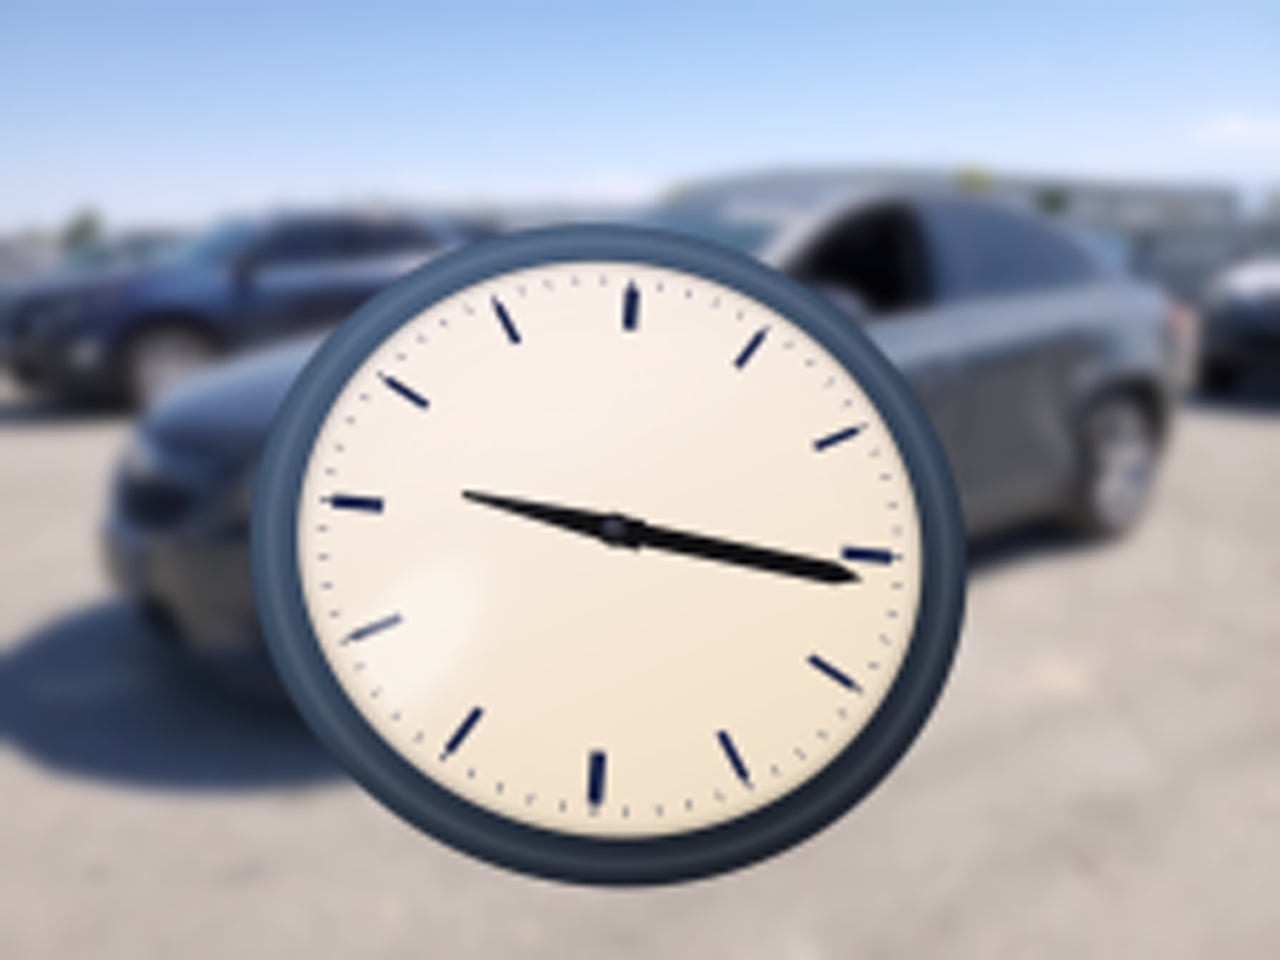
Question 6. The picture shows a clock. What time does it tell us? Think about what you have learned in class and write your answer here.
9:16
